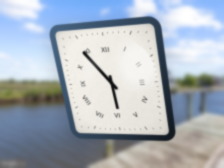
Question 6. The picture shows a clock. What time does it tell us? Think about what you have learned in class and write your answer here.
5:54
